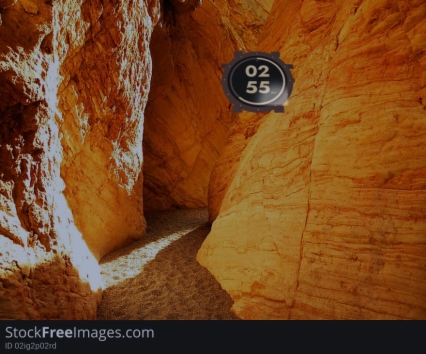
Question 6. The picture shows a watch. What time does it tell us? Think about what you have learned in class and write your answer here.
2:55
